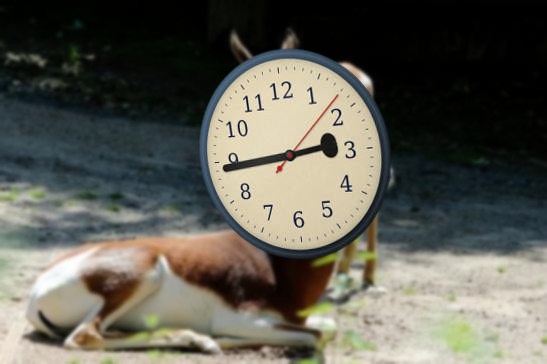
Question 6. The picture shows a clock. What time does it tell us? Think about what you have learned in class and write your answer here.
2:44:08
